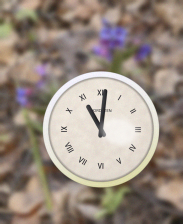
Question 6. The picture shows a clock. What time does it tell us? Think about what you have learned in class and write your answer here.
11:01
